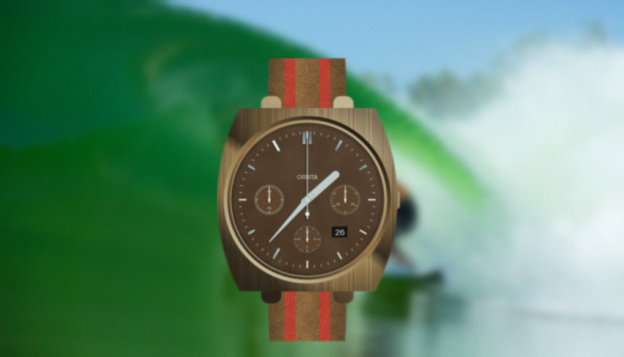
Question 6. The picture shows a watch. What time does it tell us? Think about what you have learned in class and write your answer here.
1:37
